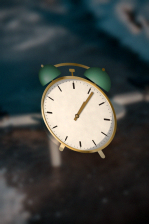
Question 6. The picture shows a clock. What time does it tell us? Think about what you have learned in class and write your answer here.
1:06
